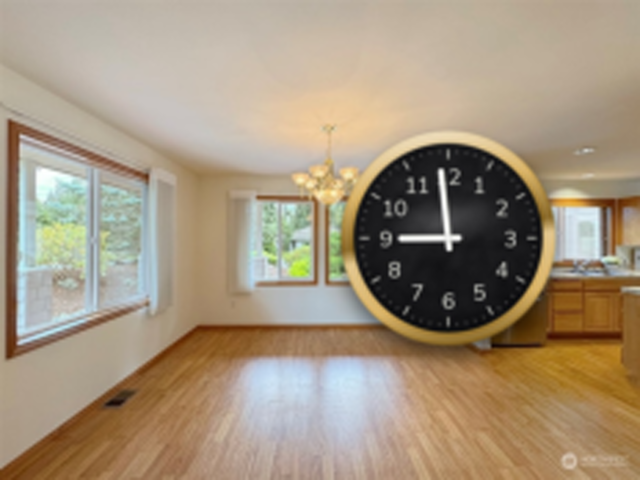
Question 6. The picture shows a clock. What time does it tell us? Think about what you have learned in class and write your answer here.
8:59
